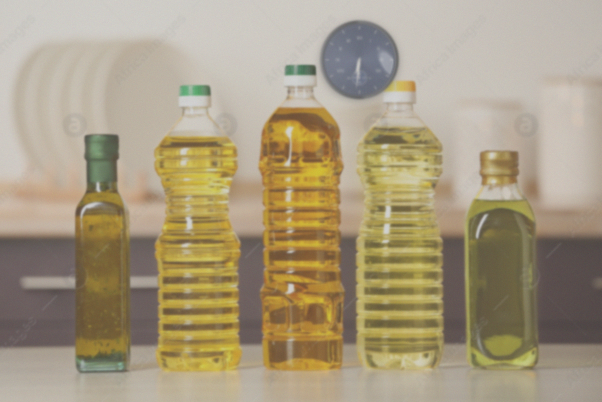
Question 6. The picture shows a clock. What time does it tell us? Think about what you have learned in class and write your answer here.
6:31
